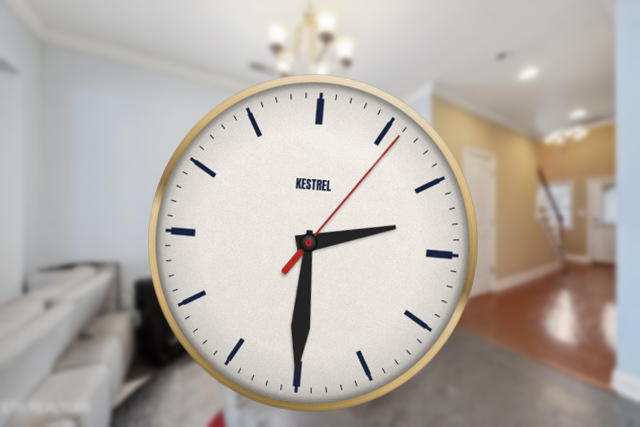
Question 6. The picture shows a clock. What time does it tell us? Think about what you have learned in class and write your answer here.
2:30:06
